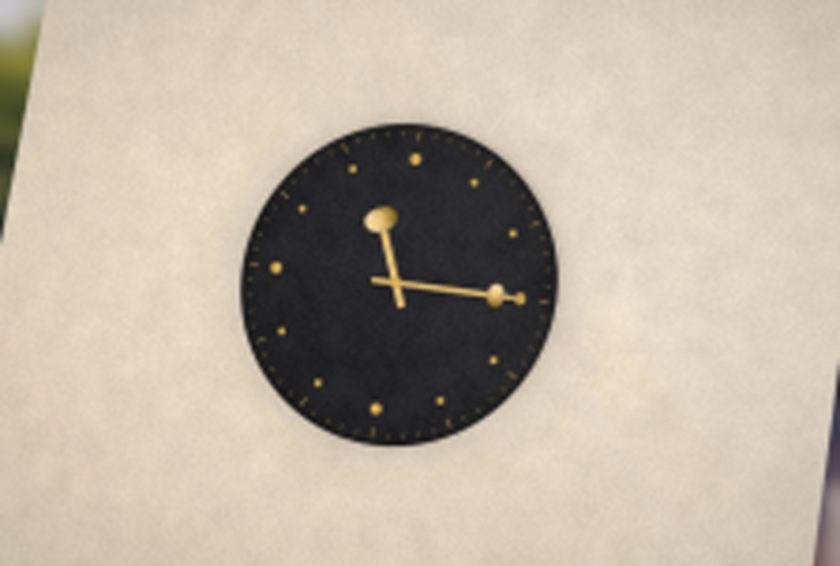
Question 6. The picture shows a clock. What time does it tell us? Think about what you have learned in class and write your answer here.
11:15
